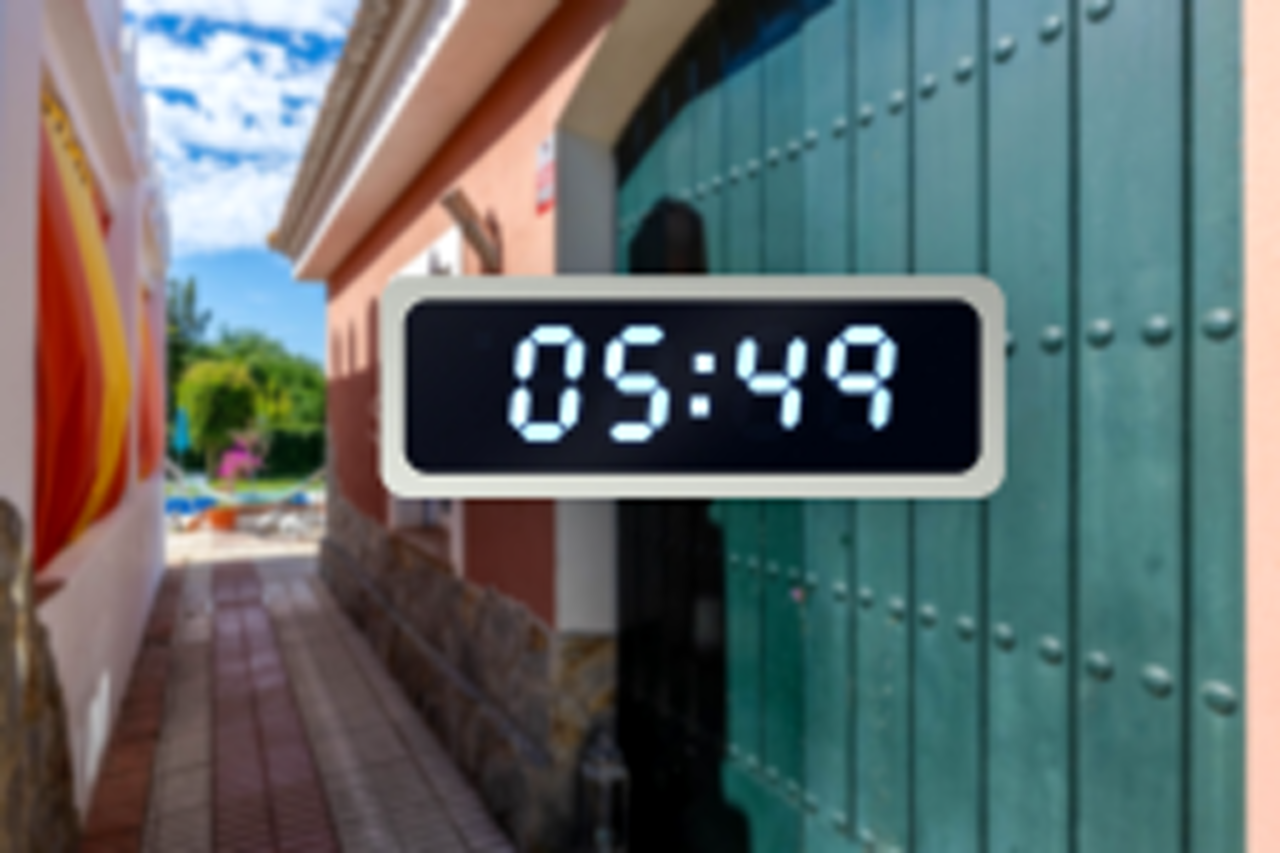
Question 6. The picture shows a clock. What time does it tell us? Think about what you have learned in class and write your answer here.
5:49
